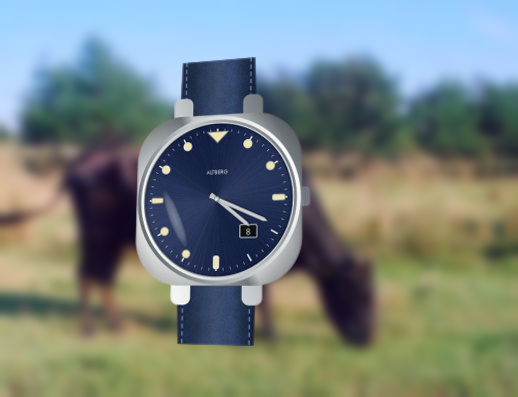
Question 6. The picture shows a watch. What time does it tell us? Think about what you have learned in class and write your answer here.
4:19
